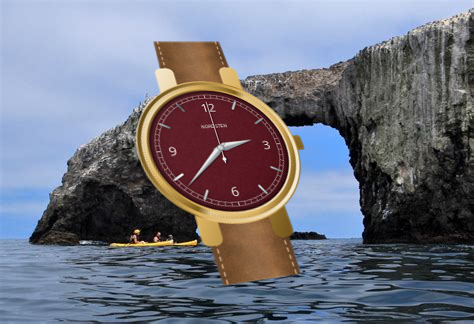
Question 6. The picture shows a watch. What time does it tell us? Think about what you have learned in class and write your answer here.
2:38:00
